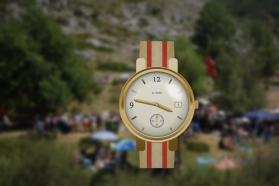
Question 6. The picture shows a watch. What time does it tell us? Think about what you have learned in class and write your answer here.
3:47
